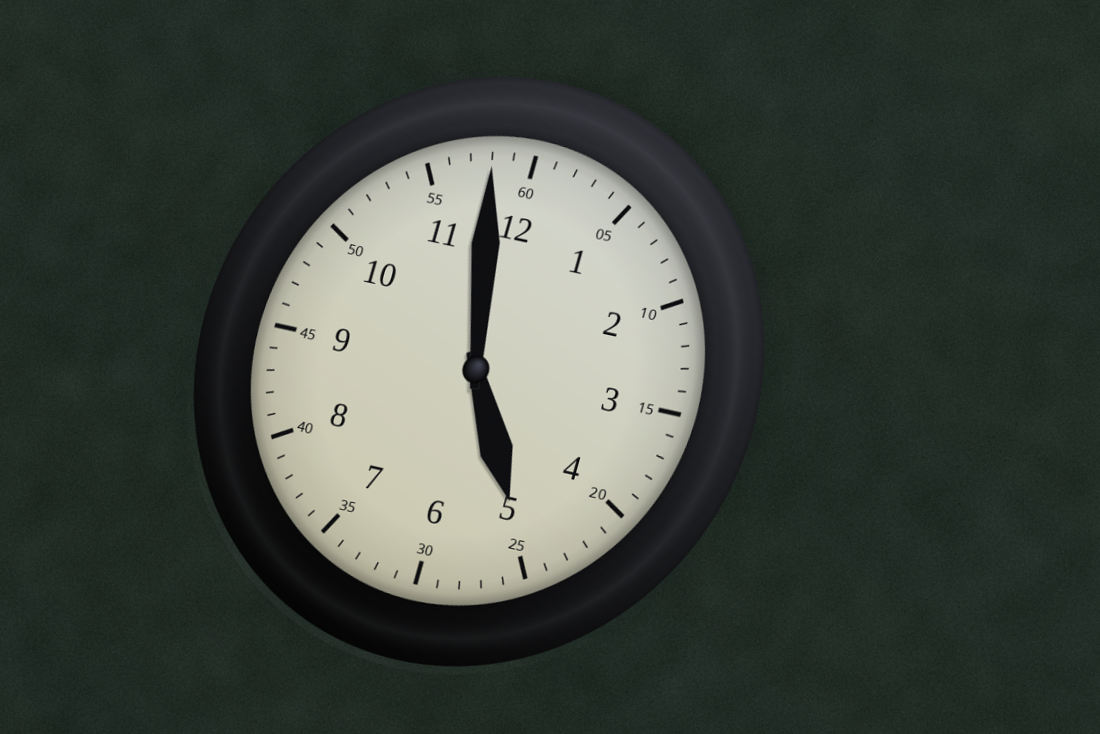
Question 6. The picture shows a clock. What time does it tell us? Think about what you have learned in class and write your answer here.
4:58
